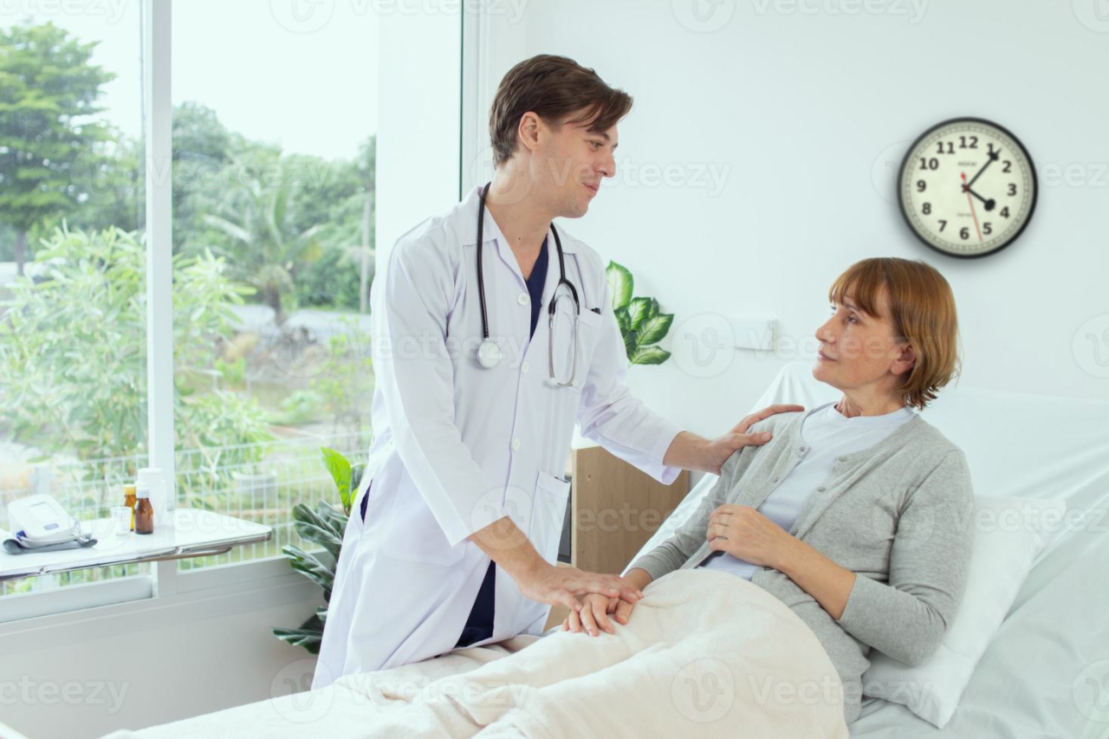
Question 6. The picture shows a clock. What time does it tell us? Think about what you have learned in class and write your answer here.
4:06:27
